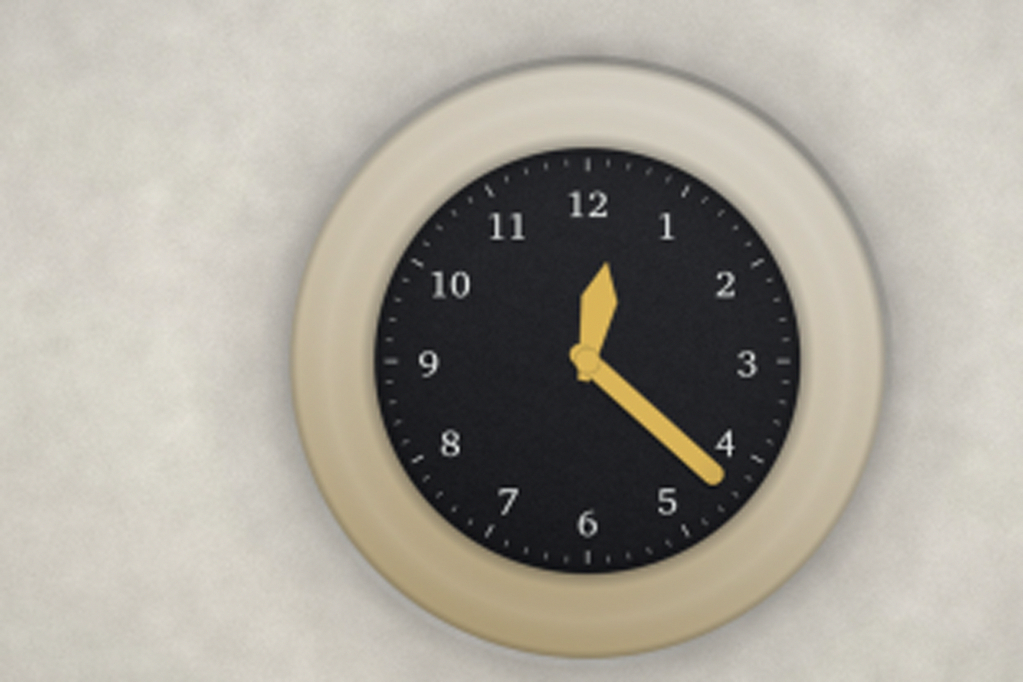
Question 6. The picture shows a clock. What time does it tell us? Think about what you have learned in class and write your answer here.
12:22
